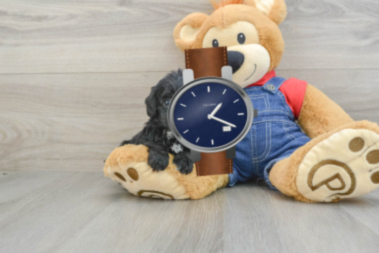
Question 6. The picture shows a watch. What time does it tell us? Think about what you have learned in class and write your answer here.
1:20
